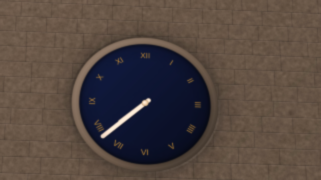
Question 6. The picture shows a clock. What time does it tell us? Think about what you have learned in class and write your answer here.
7:38
